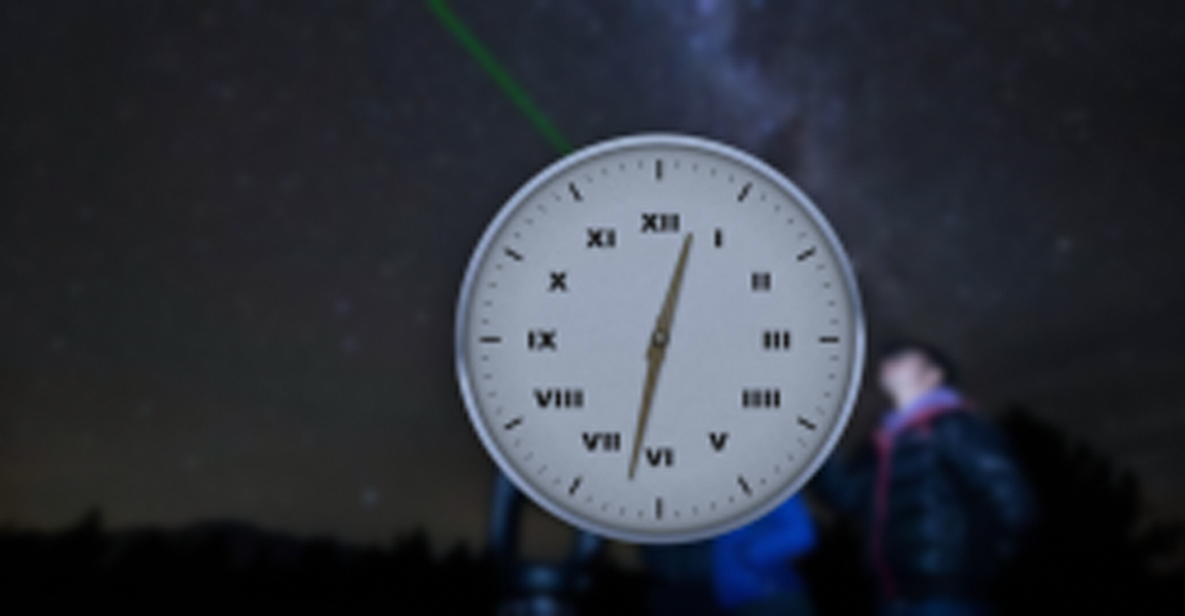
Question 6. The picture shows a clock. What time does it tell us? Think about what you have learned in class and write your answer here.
12:32
